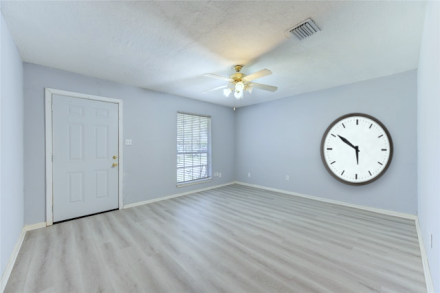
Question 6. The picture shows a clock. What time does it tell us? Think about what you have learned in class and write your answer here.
5:51
